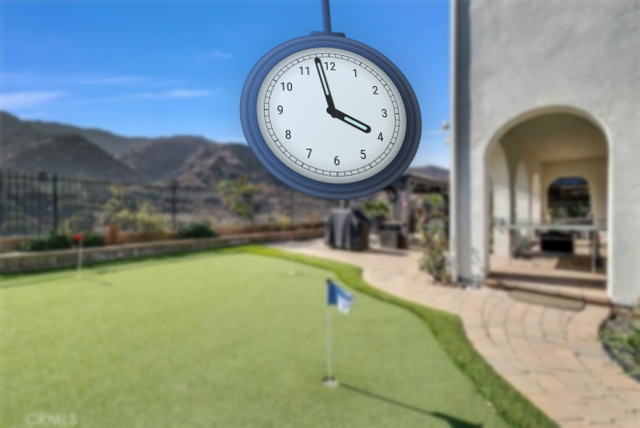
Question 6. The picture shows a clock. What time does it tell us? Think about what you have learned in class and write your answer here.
3:58
